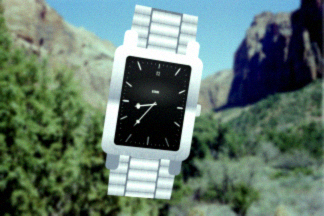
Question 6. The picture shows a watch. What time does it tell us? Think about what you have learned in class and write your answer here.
8:36
